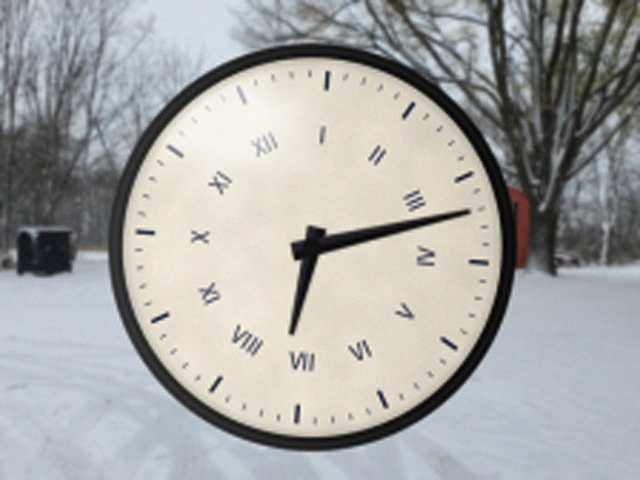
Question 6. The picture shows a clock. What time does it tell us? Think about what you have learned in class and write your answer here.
7:17
